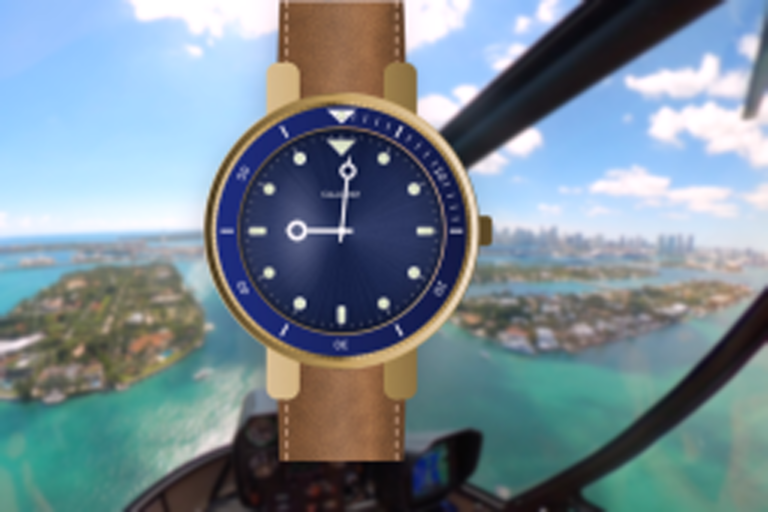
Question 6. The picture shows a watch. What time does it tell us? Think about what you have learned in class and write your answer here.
9:01
